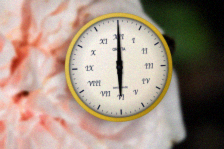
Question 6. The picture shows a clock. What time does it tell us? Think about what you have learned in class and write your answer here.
6:00
